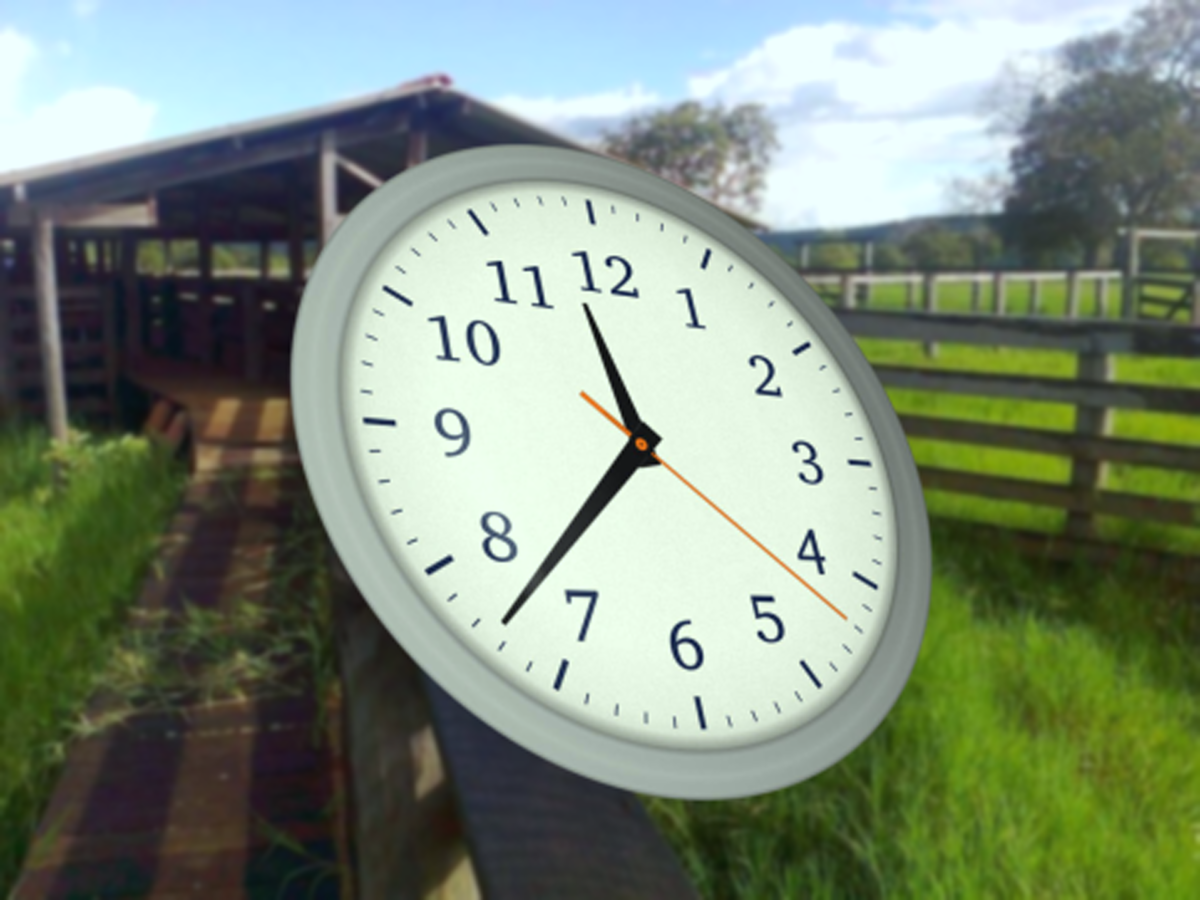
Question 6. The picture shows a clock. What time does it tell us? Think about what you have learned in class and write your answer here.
11:37:22
